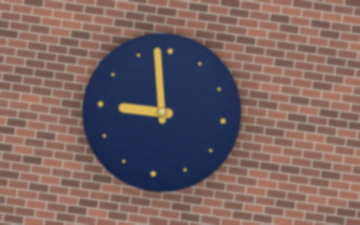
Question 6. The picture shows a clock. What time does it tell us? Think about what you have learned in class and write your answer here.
8:58
